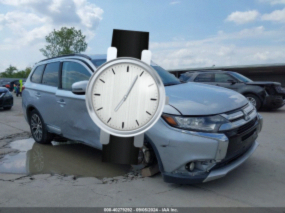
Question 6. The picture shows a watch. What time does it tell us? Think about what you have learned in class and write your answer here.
7:04
